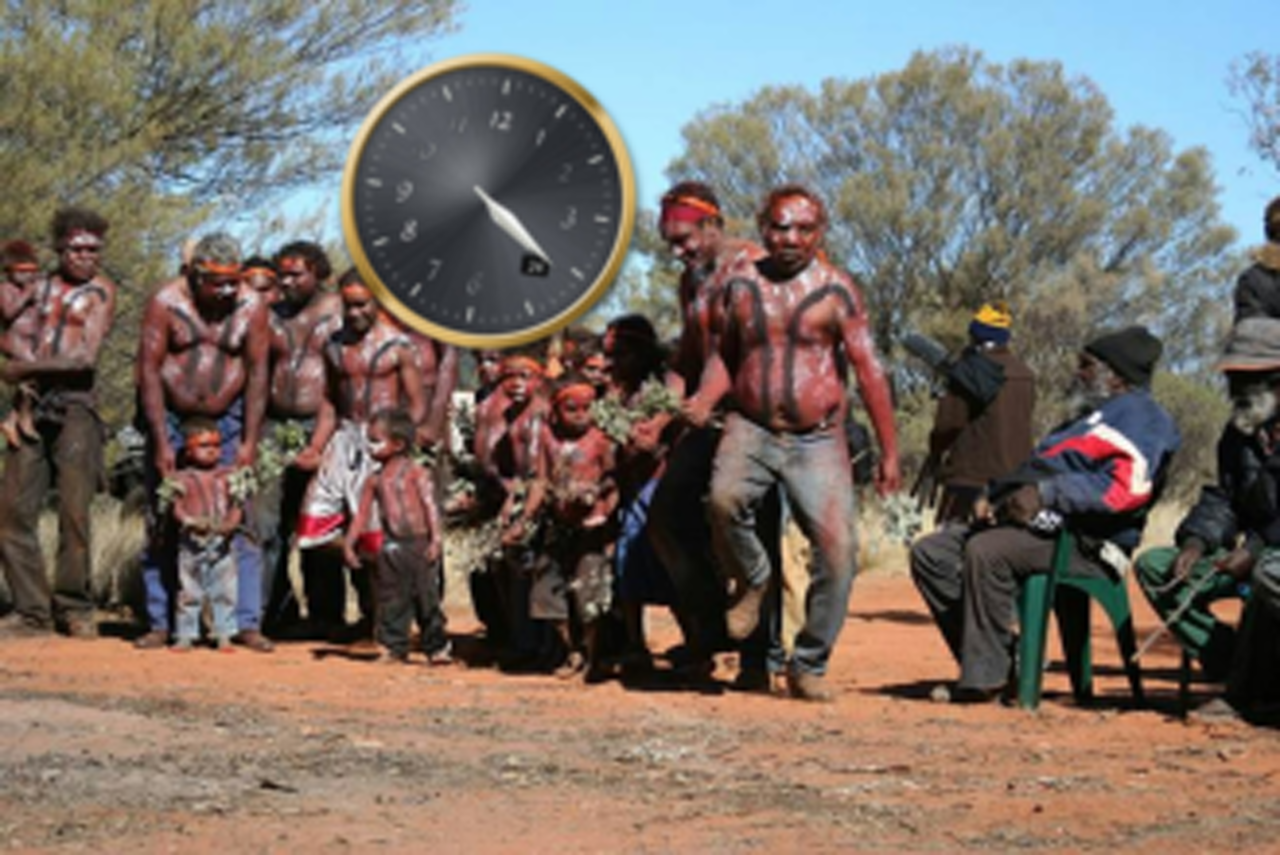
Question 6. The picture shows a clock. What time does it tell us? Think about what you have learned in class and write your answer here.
4:21
